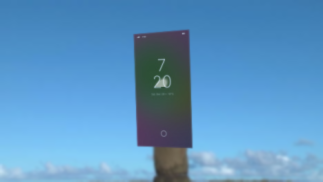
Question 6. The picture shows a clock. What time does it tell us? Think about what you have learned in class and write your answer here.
7:20
